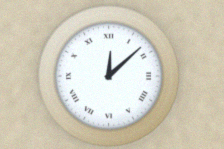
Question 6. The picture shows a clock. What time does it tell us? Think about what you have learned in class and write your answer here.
12:08
